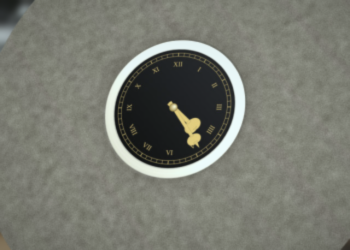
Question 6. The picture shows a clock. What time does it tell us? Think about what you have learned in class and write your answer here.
4:24
